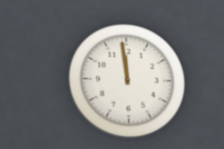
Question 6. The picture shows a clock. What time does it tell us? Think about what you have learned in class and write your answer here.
11:59
